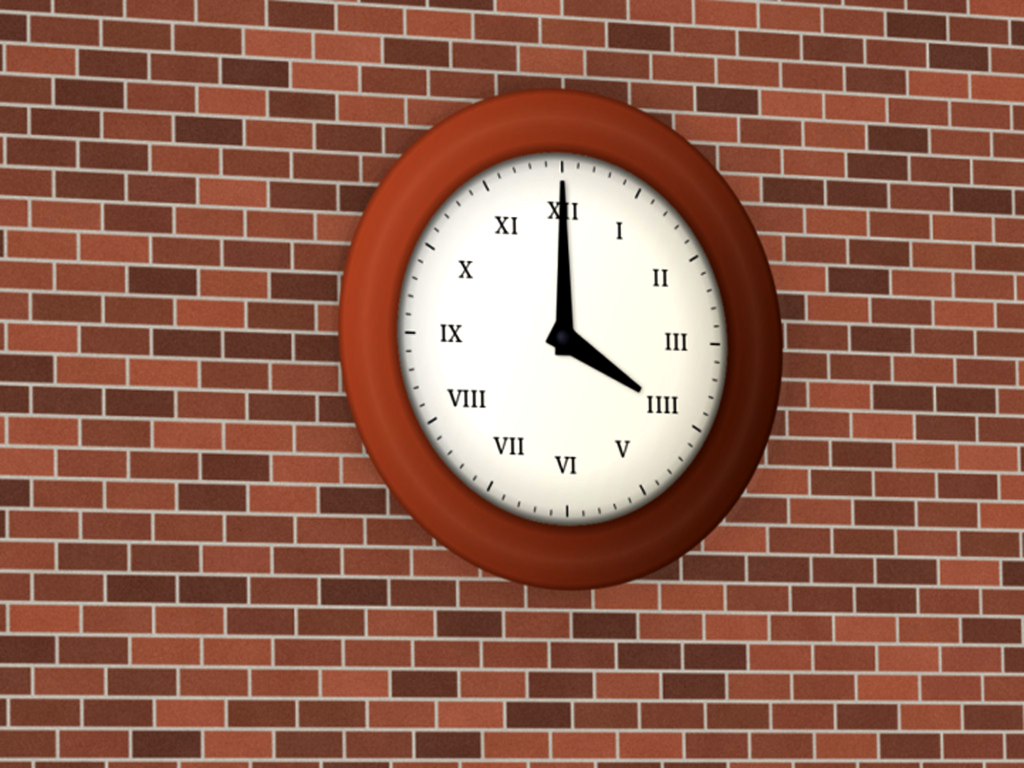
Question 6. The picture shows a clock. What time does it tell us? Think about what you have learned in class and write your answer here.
4:00
